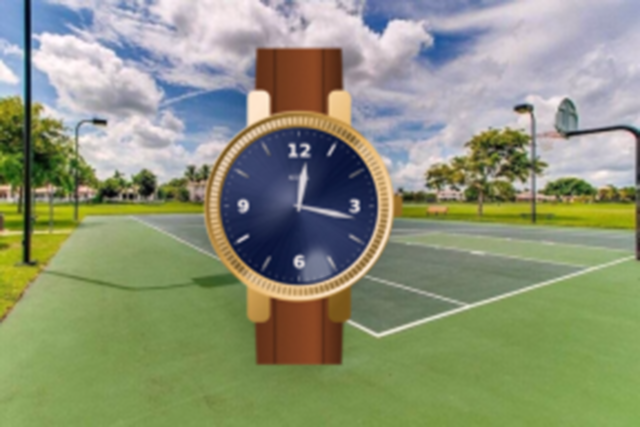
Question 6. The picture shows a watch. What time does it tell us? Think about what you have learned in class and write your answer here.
12:17
